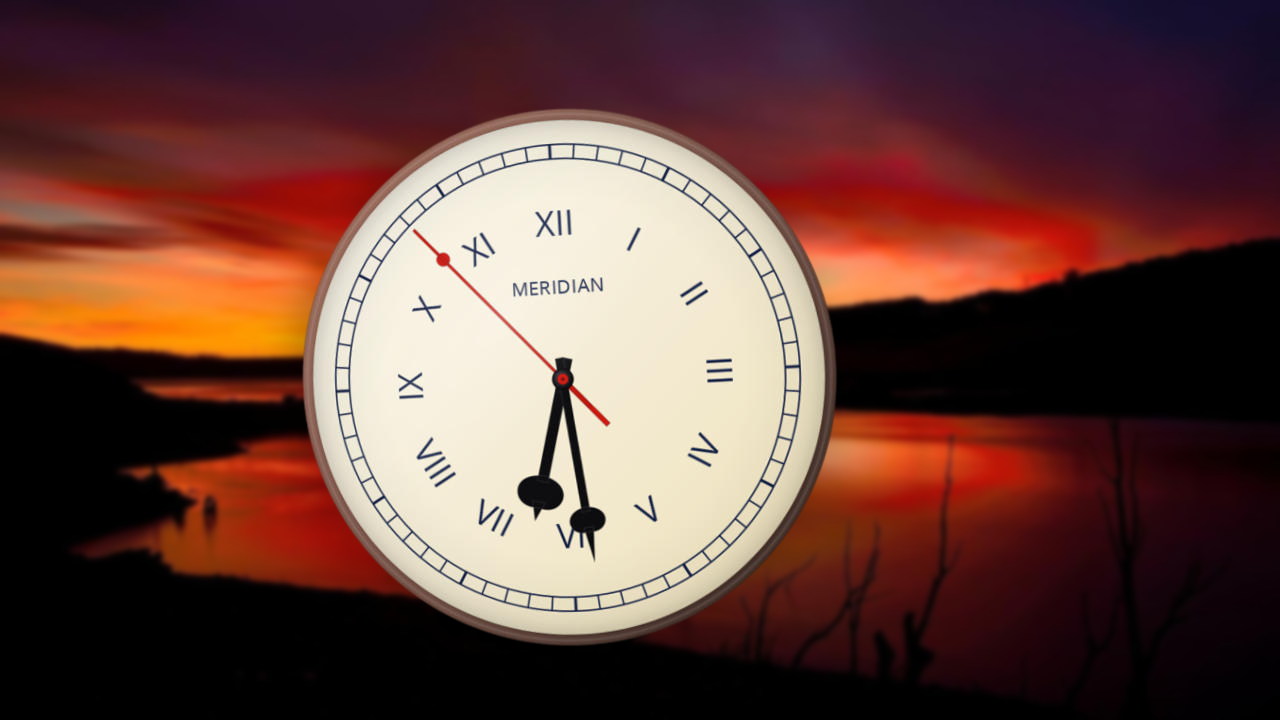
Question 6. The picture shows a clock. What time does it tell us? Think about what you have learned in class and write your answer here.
6:28:53
